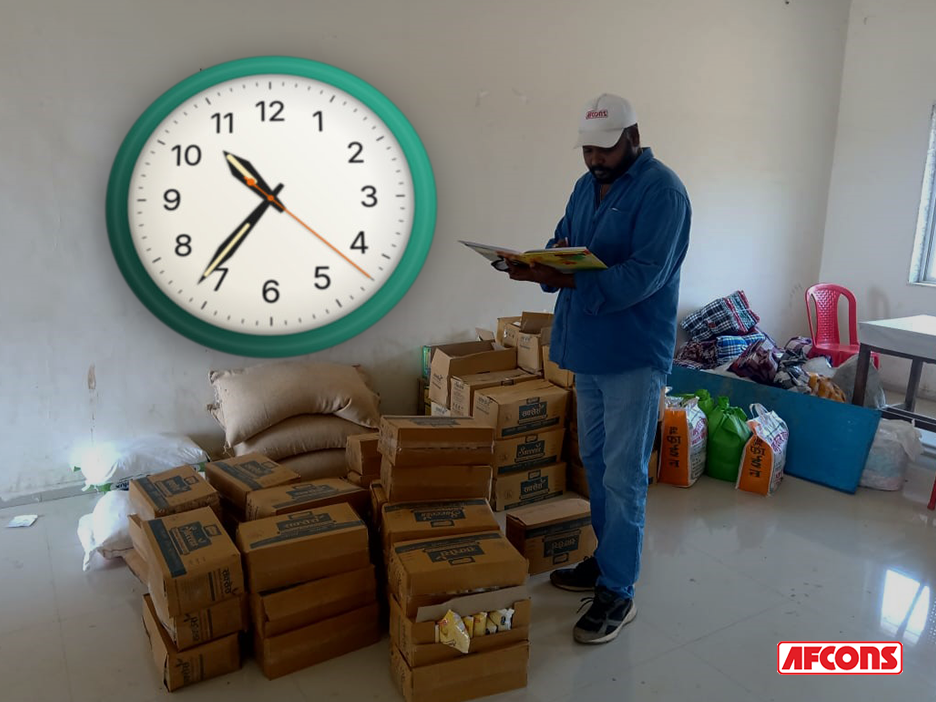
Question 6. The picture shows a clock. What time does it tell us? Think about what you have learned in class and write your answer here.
10:36:22
